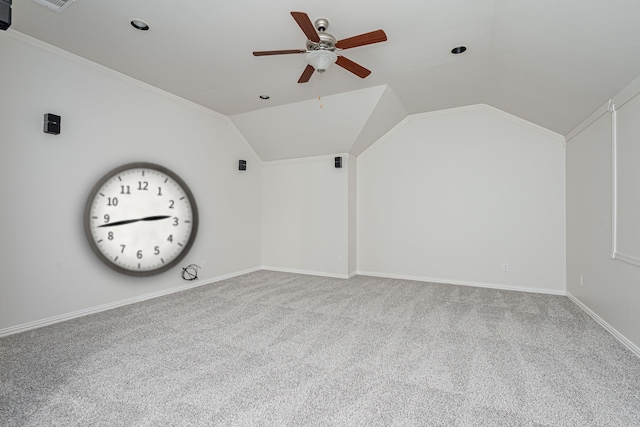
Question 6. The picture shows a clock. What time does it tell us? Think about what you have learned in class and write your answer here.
2:43
